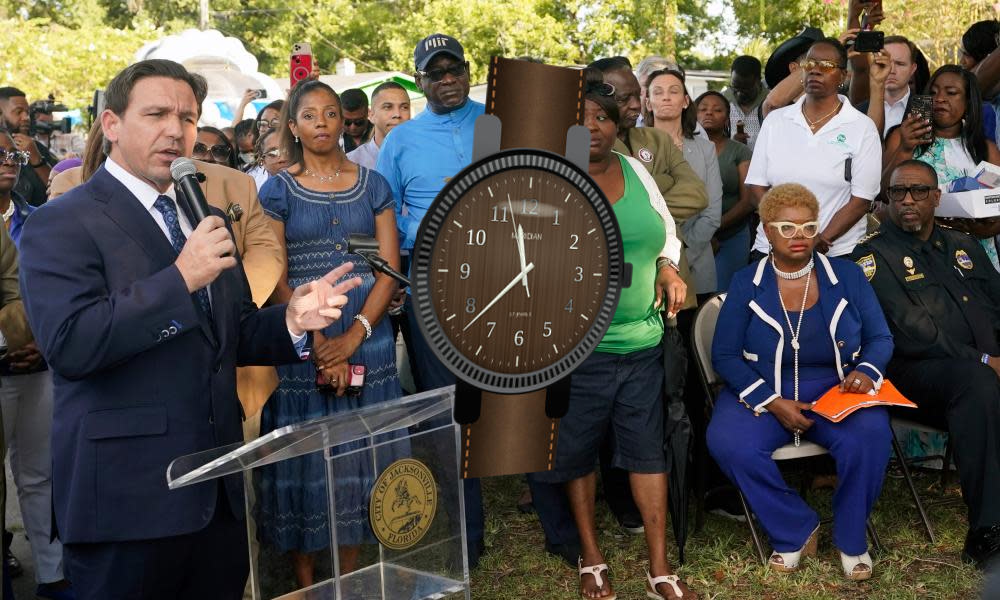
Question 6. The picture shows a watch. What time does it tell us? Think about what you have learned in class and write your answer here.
11:37:57
